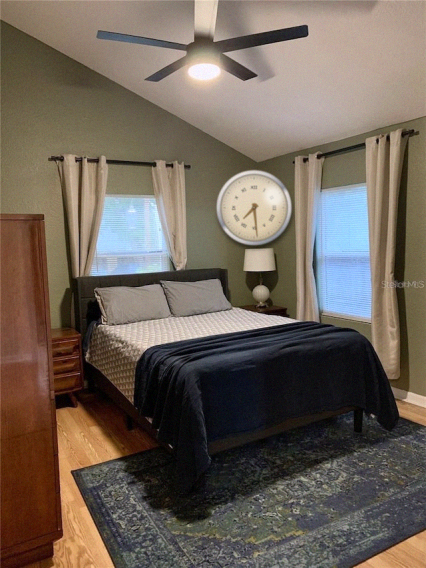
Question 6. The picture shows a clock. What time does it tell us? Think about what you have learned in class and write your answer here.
7:29
